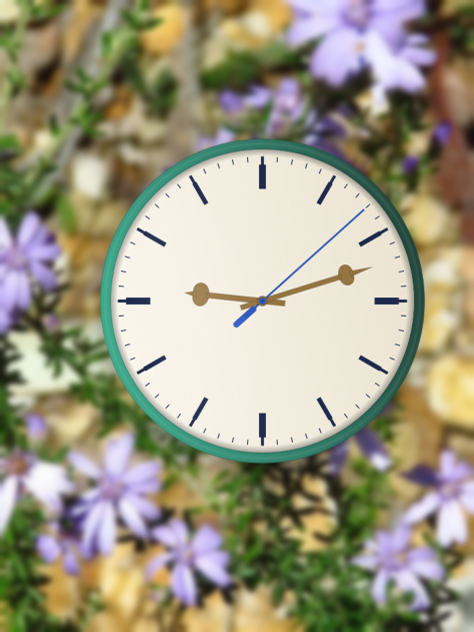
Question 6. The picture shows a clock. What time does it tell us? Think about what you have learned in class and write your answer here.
9:12:08
